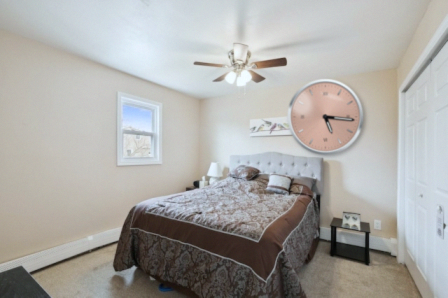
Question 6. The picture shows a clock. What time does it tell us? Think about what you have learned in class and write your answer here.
5:16
